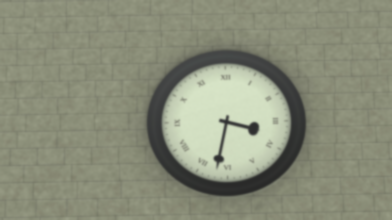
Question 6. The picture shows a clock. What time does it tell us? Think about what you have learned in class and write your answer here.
3:32
